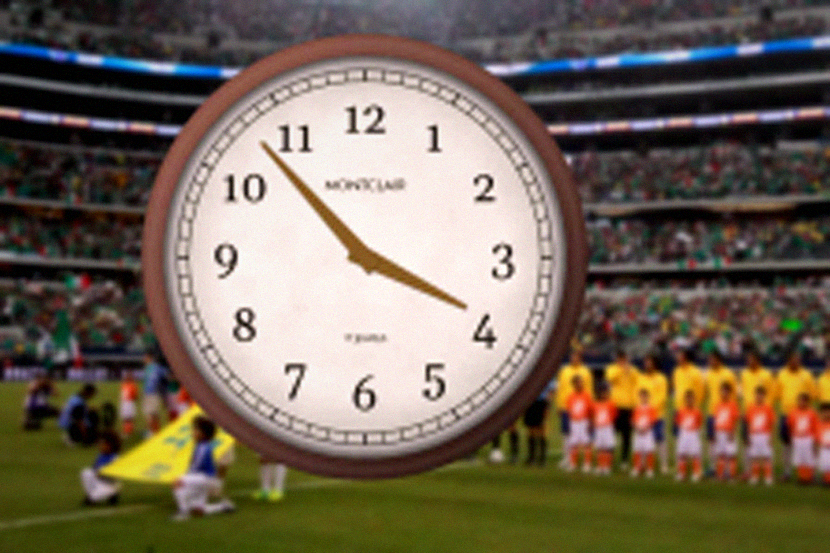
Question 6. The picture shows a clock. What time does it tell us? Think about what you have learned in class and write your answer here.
3:53
